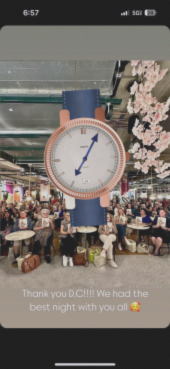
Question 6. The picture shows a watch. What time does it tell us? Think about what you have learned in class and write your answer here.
7:05
